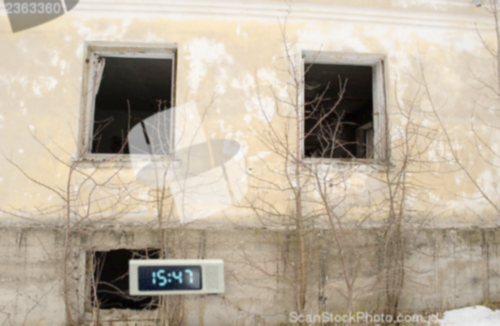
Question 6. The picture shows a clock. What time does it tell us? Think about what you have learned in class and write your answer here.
15:47
